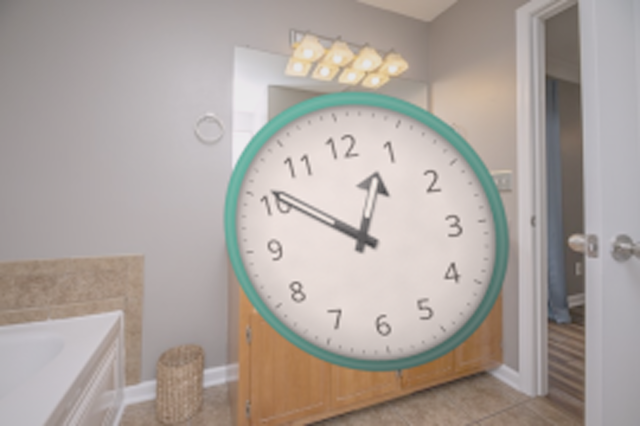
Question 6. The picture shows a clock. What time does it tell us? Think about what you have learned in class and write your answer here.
12:51
